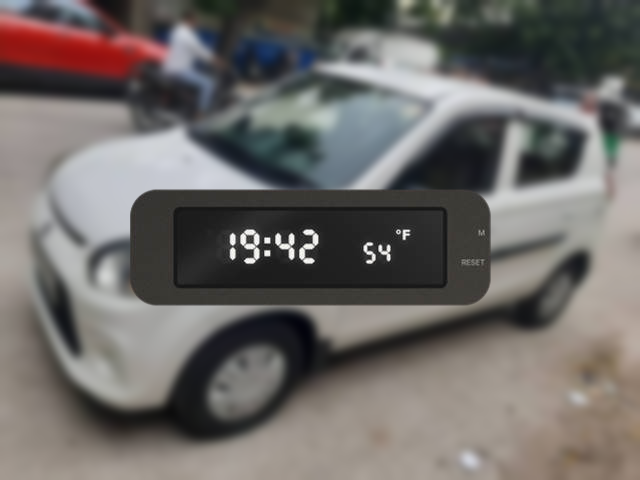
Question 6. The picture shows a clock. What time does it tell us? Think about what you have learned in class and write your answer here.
19:42
